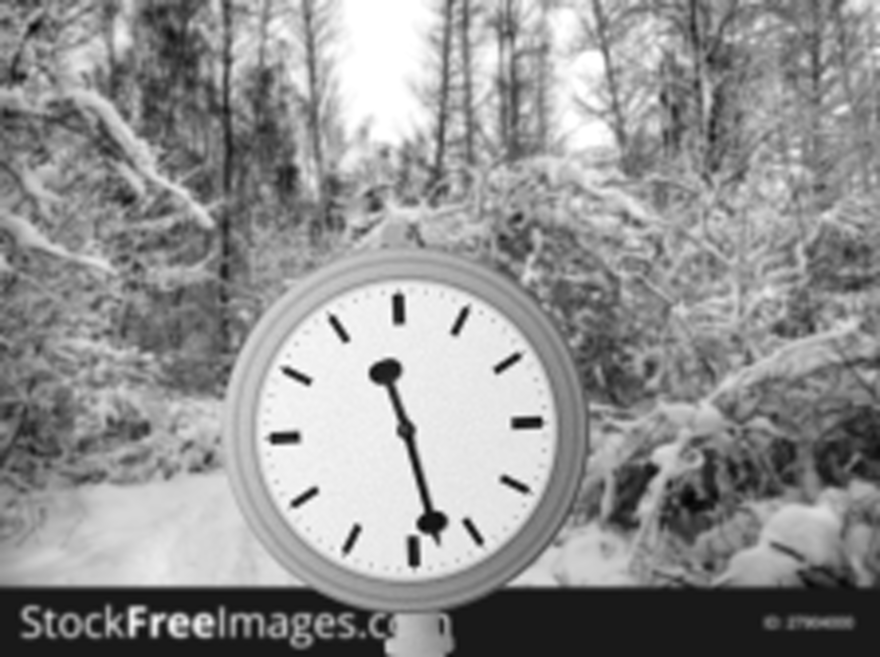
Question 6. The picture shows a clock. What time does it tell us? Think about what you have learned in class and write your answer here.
11:28
